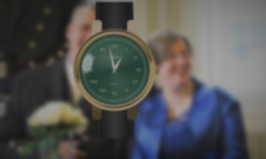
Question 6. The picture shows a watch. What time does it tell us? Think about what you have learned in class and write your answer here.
12:58
